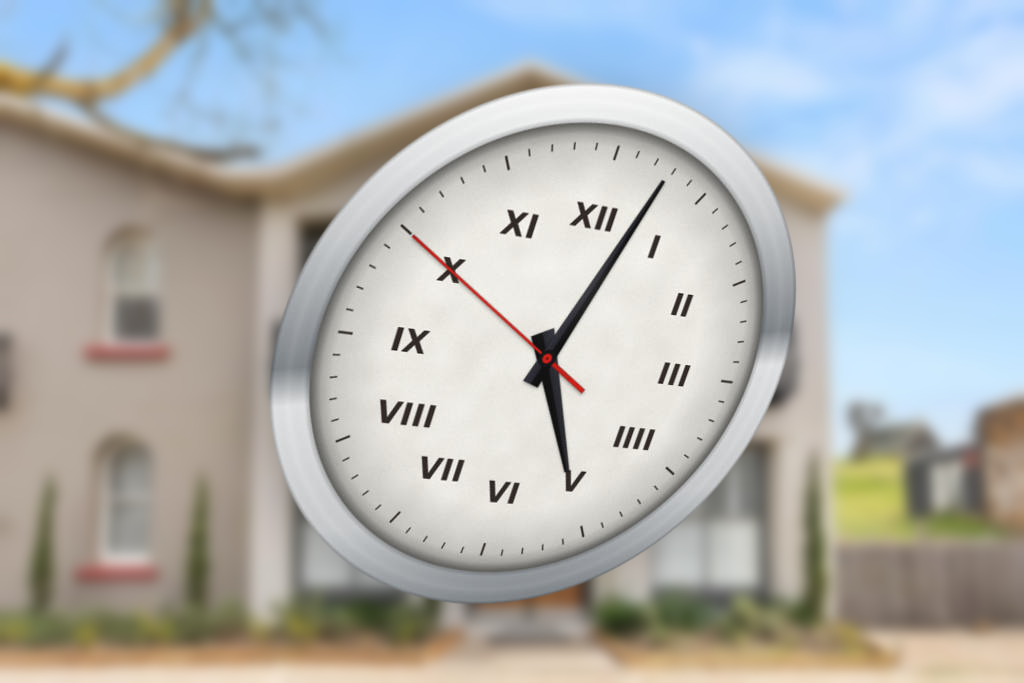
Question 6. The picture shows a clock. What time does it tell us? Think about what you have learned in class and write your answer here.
5:02:50
